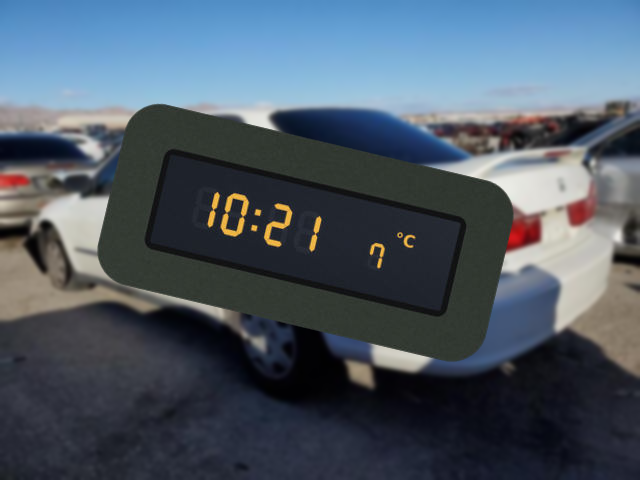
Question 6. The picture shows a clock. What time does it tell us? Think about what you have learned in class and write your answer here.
10:21
